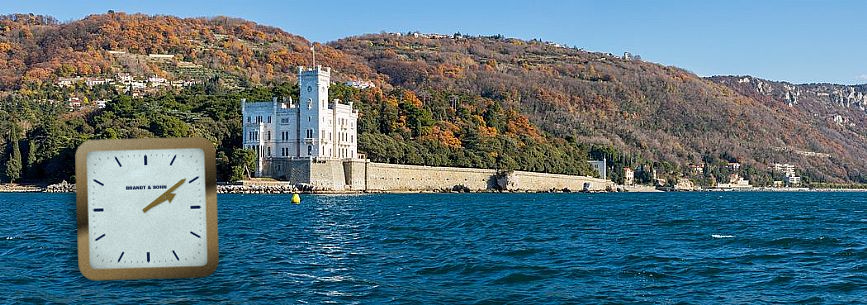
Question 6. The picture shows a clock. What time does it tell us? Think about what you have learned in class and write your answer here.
2:09
